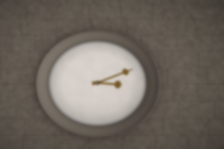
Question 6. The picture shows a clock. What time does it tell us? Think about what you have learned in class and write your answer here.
3:11
